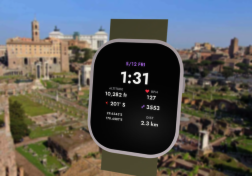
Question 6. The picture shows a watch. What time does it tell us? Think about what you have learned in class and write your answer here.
1:31
